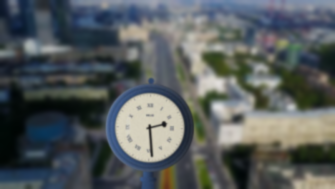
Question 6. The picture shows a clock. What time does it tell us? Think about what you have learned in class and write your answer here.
2:29
